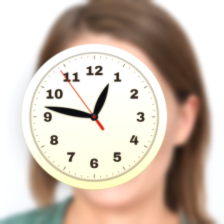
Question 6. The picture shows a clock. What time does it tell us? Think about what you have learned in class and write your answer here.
12:46:54
